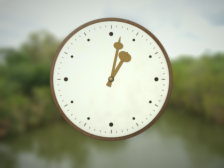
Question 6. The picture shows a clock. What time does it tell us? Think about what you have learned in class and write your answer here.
1:02
